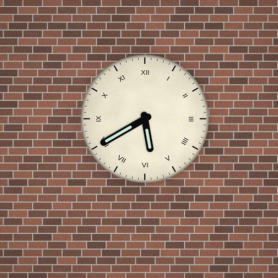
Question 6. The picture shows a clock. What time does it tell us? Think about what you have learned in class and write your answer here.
5:40
